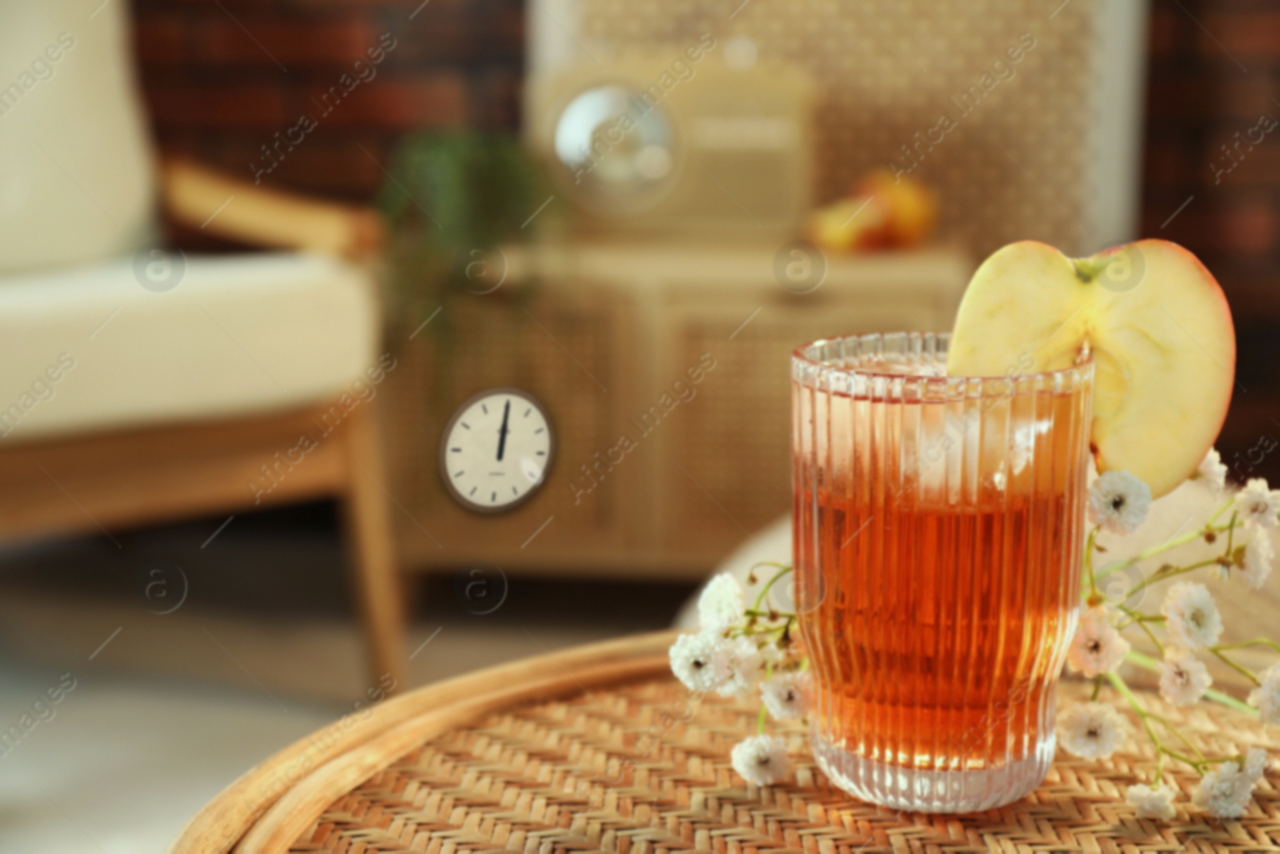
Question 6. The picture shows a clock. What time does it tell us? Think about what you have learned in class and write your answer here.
12:00
